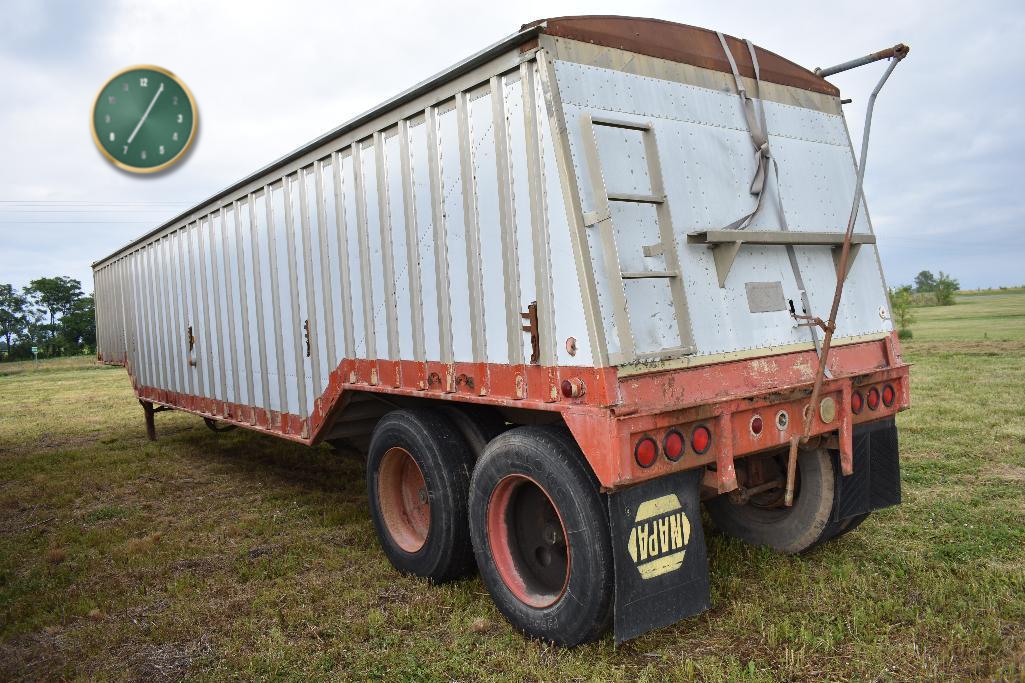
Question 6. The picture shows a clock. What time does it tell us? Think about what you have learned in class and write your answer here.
7:05
